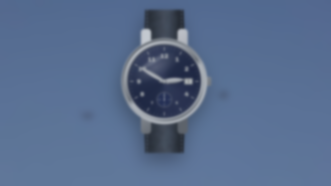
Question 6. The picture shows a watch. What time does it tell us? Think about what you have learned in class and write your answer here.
2:50
